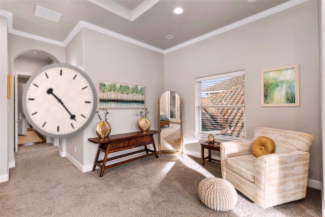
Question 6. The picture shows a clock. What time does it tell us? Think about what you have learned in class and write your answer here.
10:23
